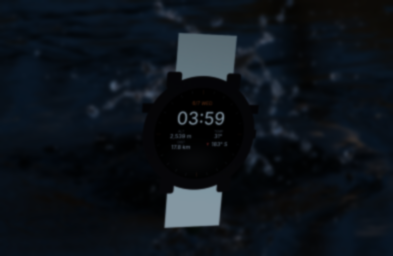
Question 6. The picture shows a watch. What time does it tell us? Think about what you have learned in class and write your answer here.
3:59
